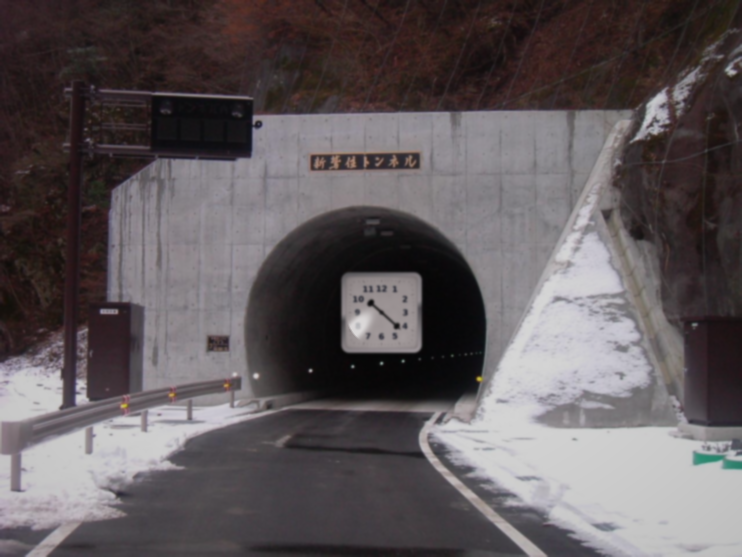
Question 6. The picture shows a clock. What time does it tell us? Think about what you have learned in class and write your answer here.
10:22
